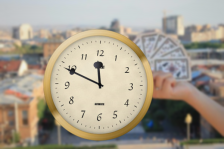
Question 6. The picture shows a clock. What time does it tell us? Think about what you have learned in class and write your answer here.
11:49
